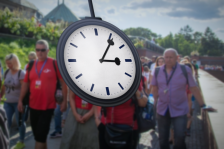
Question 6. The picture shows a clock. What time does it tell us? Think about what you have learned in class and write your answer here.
3:06
